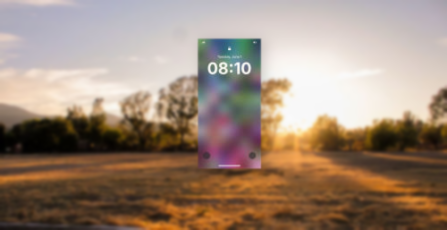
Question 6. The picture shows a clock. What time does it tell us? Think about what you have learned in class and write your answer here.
8:10
